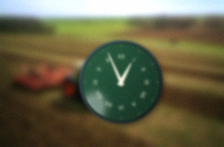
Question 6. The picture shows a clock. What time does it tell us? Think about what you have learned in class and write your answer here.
12:56
